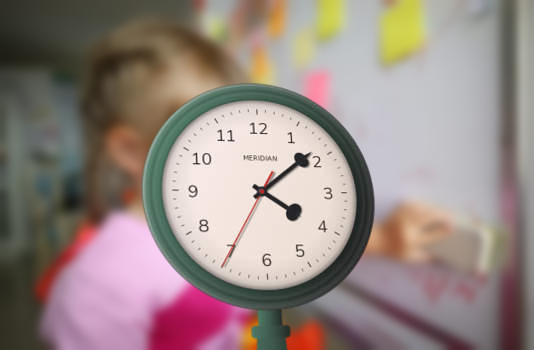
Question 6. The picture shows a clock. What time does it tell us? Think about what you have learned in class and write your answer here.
4:08:35
